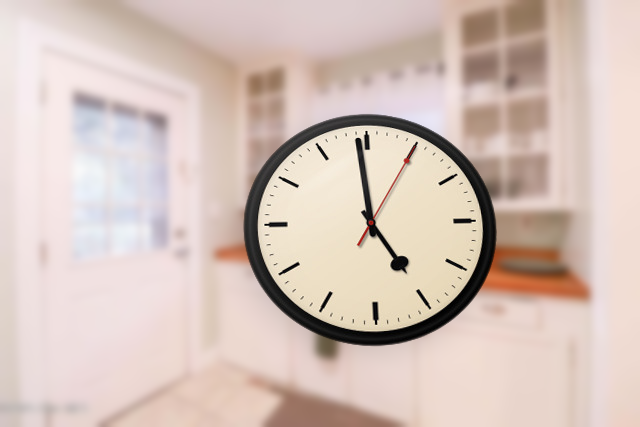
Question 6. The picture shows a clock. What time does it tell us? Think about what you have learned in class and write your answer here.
4:59:05
